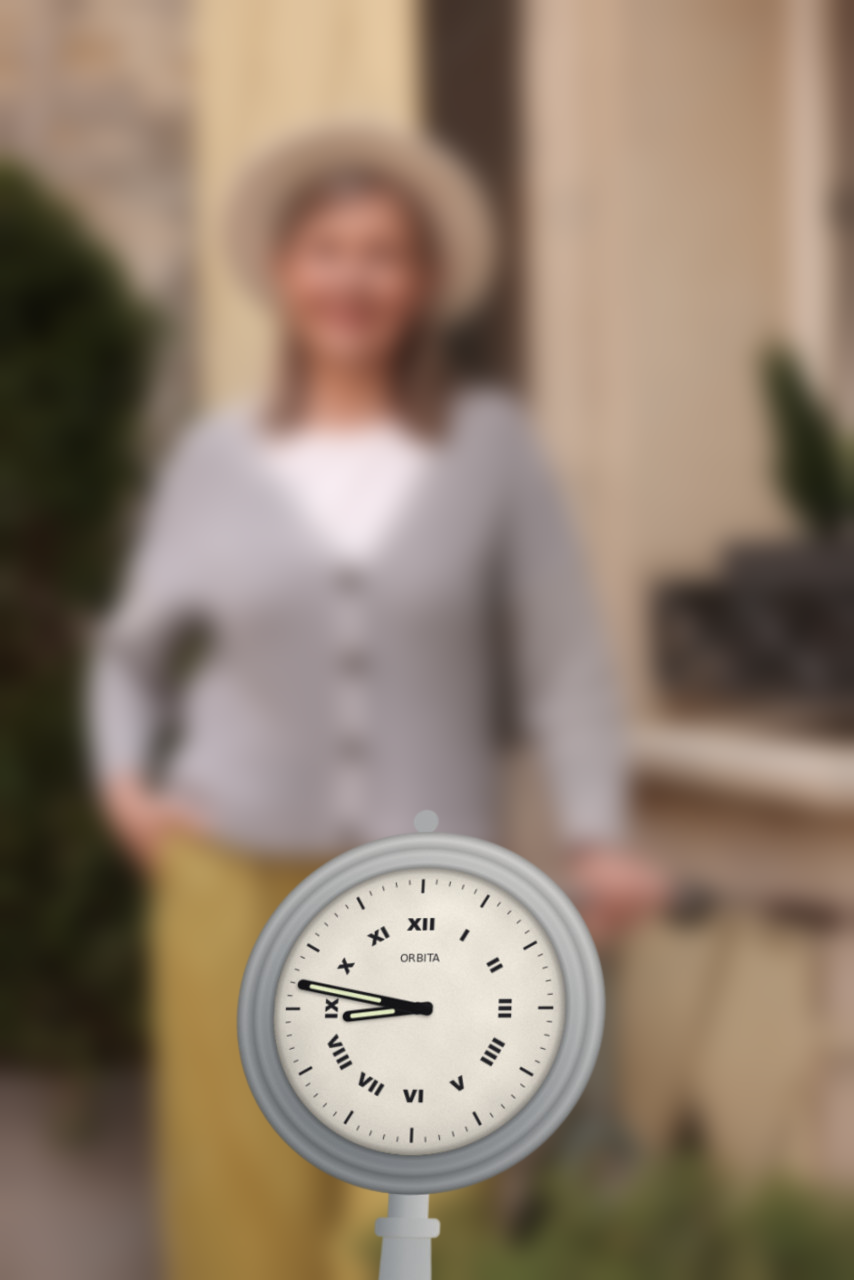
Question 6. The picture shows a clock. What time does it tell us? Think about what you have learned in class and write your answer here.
8:47
